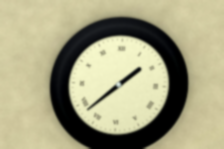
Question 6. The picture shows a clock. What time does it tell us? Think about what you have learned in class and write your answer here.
1:38
